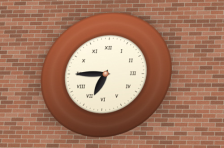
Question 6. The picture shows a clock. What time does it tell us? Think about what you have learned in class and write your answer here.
6:45
